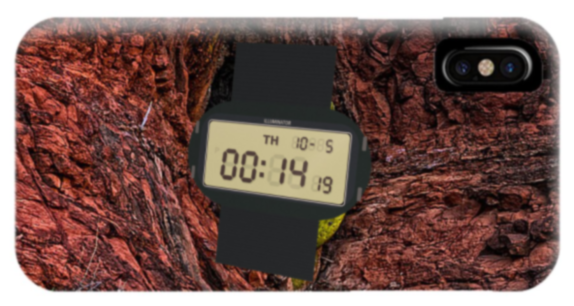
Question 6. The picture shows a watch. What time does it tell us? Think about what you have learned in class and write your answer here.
0:14:19
